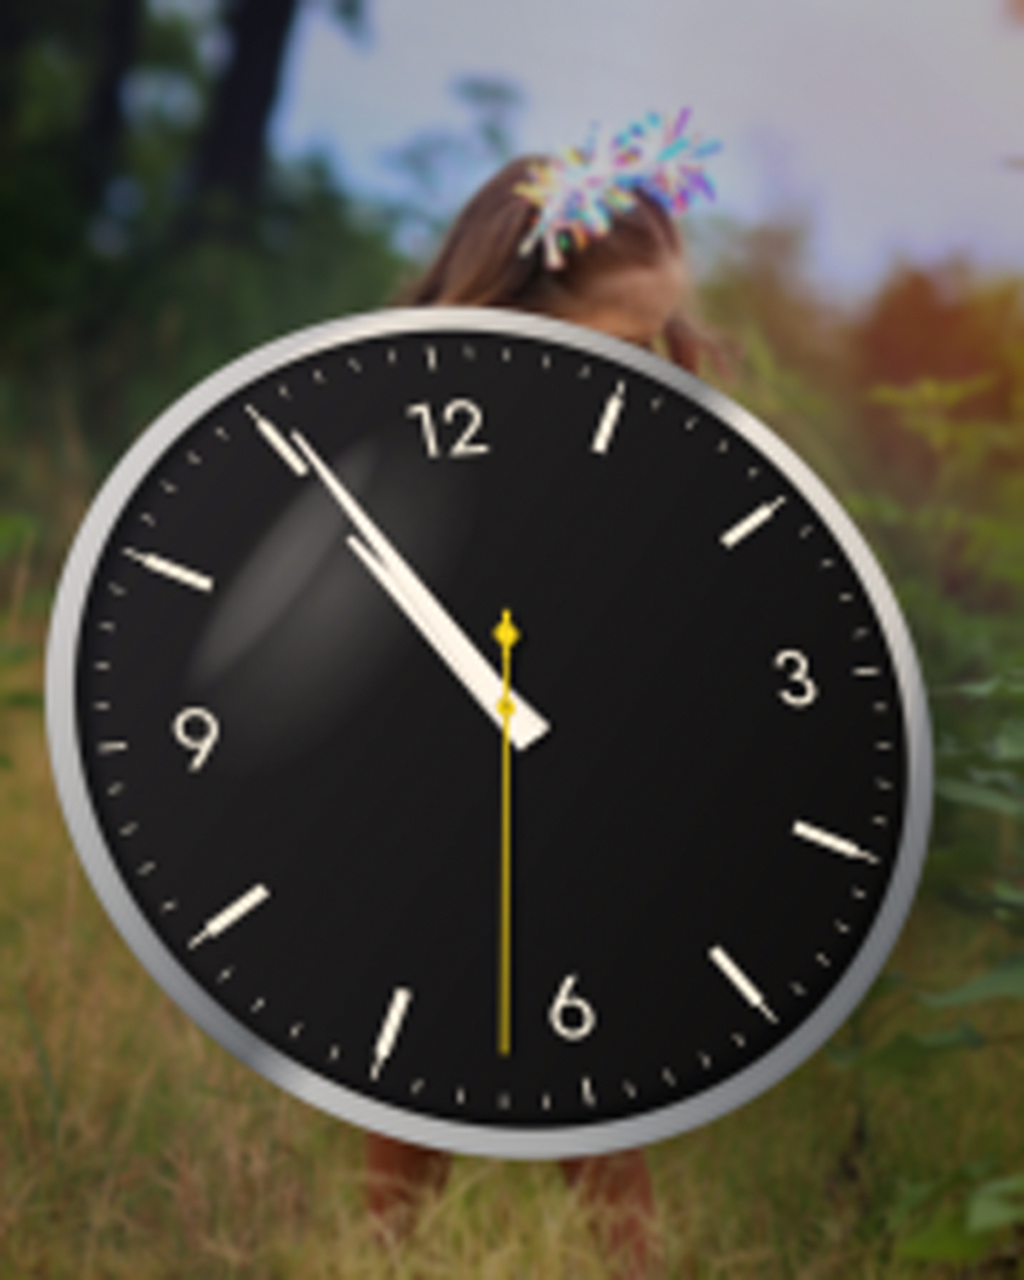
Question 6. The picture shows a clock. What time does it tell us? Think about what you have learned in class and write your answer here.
10:55:32
